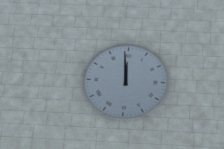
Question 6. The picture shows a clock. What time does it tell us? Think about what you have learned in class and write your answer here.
11:59
